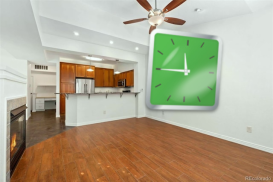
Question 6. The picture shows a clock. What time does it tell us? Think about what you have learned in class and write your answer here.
11:45
